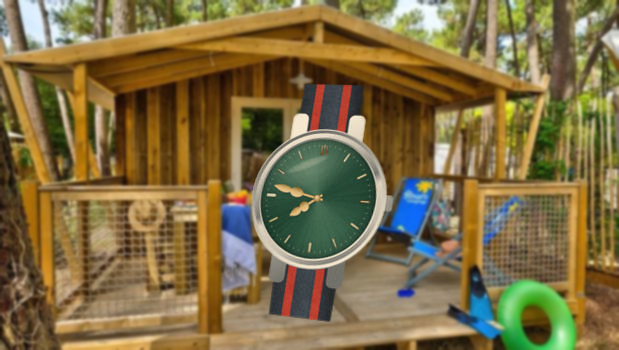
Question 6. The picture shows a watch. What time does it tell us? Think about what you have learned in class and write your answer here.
7:47
